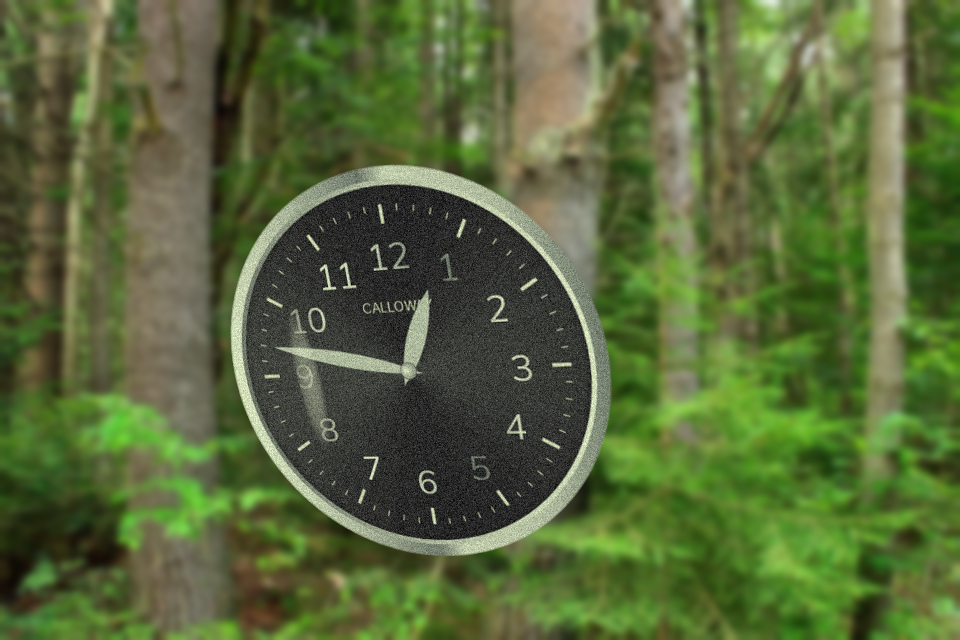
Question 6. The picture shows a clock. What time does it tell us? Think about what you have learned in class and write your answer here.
12:47
